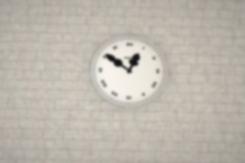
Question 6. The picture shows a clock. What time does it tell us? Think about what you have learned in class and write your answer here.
12:51
